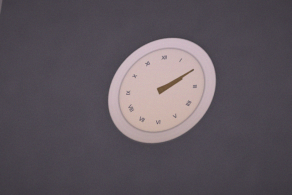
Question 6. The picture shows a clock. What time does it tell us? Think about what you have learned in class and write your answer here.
2:10
